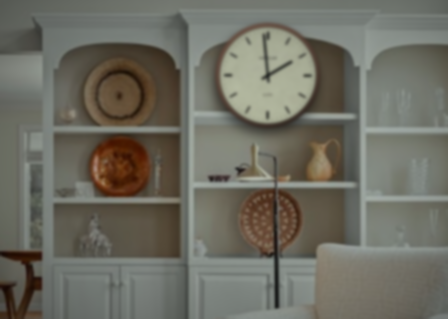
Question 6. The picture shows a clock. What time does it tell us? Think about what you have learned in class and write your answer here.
1:59
